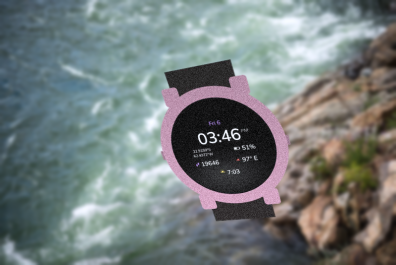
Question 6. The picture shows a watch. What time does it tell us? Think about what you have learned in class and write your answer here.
3:46
